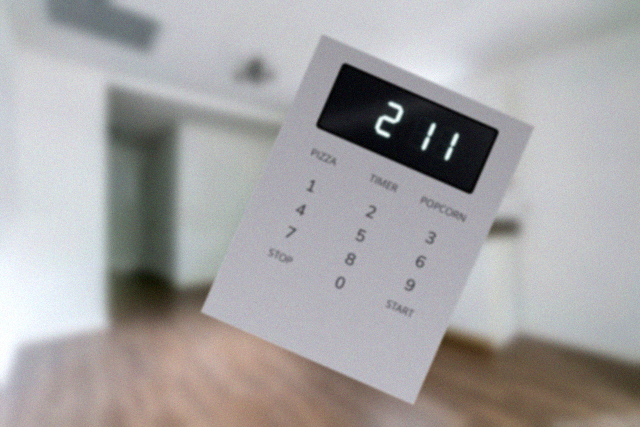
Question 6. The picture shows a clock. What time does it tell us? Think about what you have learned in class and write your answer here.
2:11
